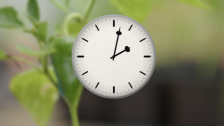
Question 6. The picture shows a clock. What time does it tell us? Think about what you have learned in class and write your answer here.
2:02
